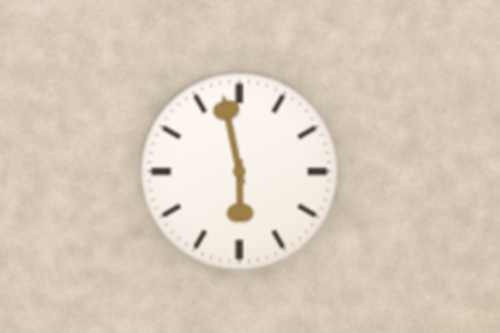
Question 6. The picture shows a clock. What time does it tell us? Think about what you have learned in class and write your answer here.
5:58
